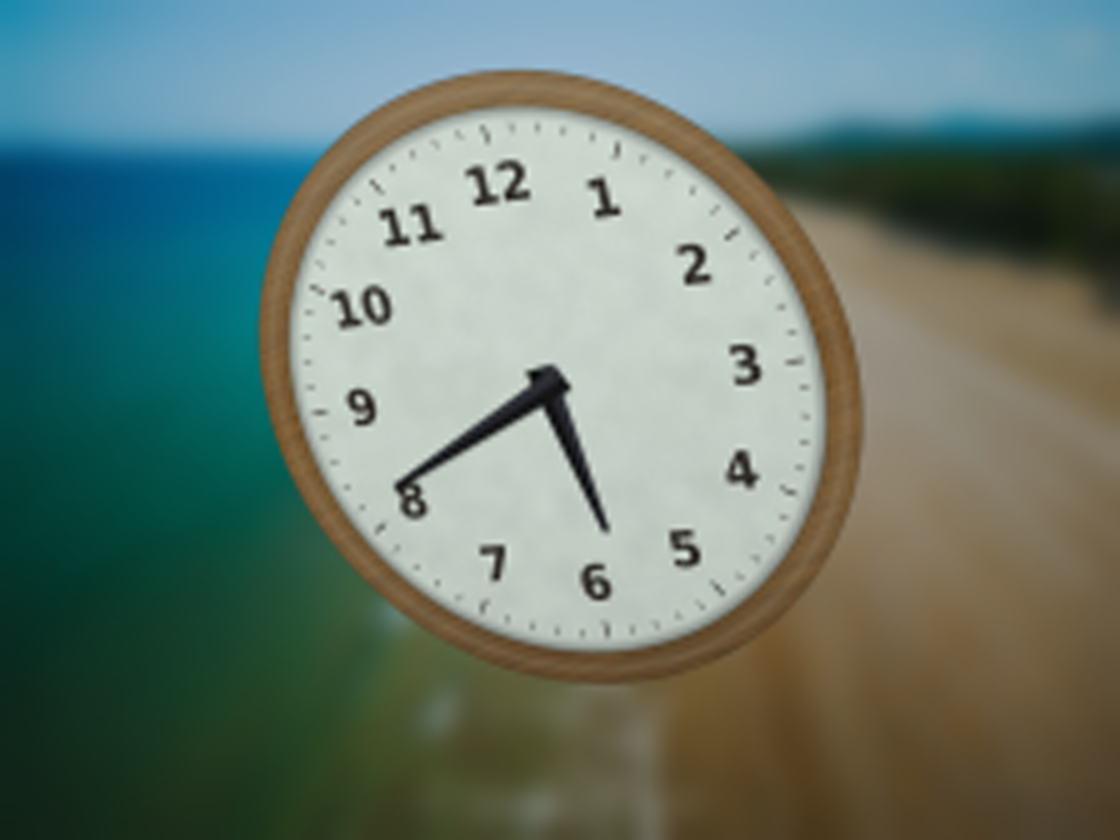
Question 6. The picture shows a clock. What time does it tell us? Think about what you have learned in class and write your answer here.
5:41
